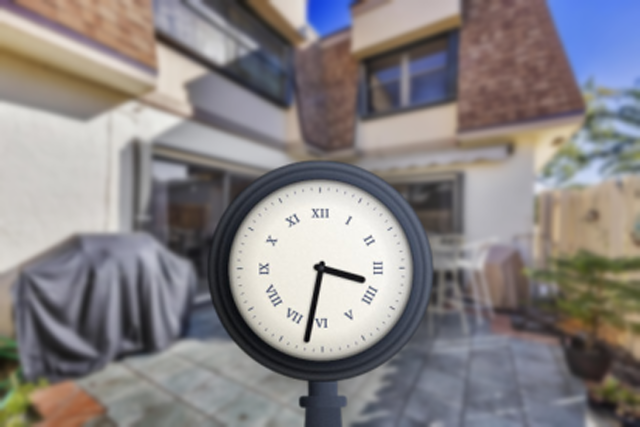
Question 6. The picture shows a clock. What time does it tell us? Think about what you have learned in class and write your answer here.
3:32
